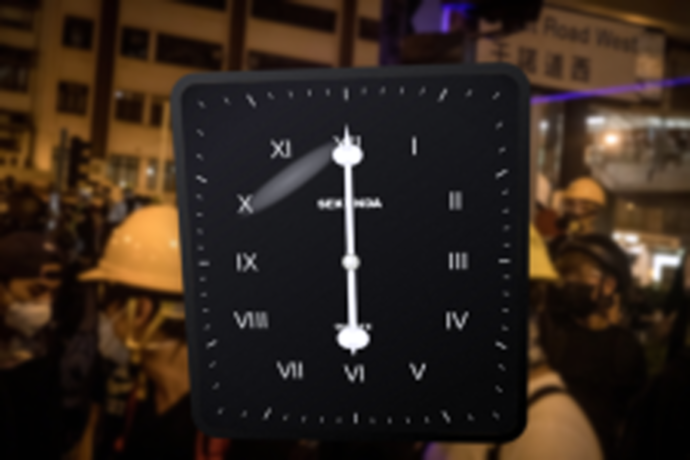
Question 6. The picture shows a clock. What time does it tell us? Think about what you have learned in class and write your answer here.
6:00
